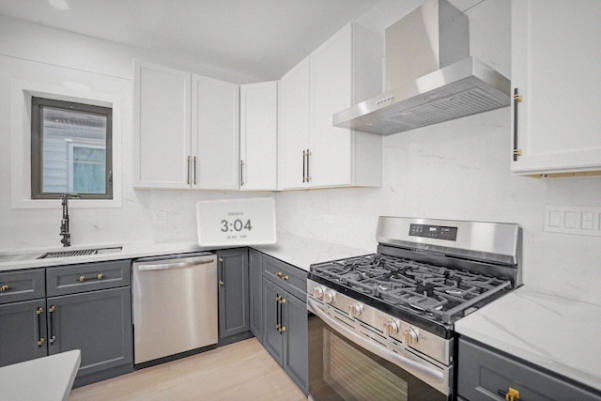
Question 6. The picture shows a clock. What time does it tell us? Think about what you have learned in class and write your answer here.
3:04
